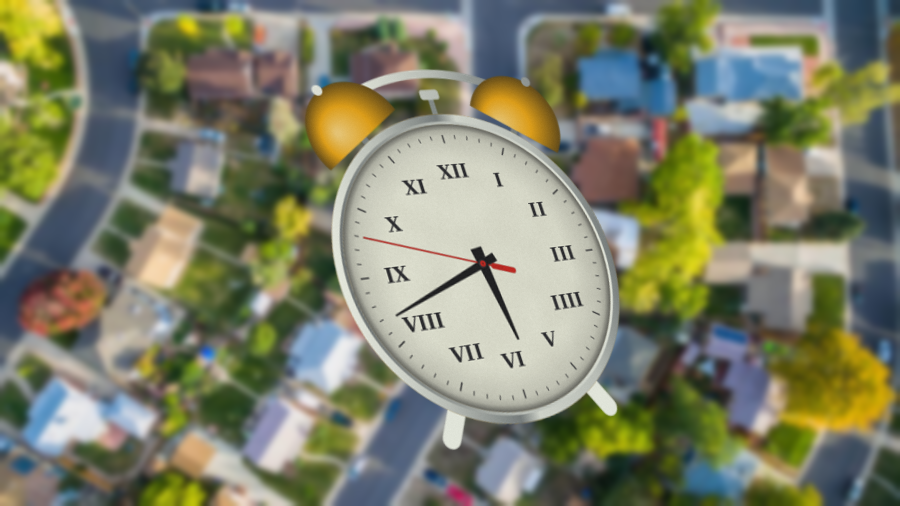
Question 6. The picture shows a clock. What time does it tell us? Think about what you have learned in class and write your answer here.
5:41:48
